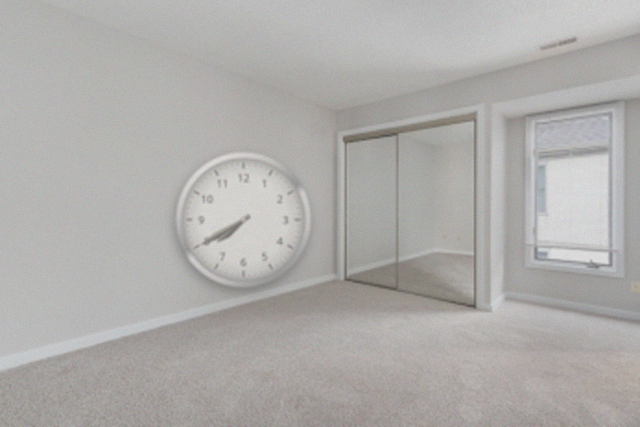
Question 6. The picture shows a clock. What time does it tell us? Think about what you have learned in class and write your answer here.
7:40
